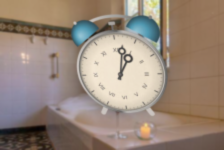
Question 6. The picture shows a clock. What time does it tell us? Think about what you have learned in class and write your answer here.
1:02
